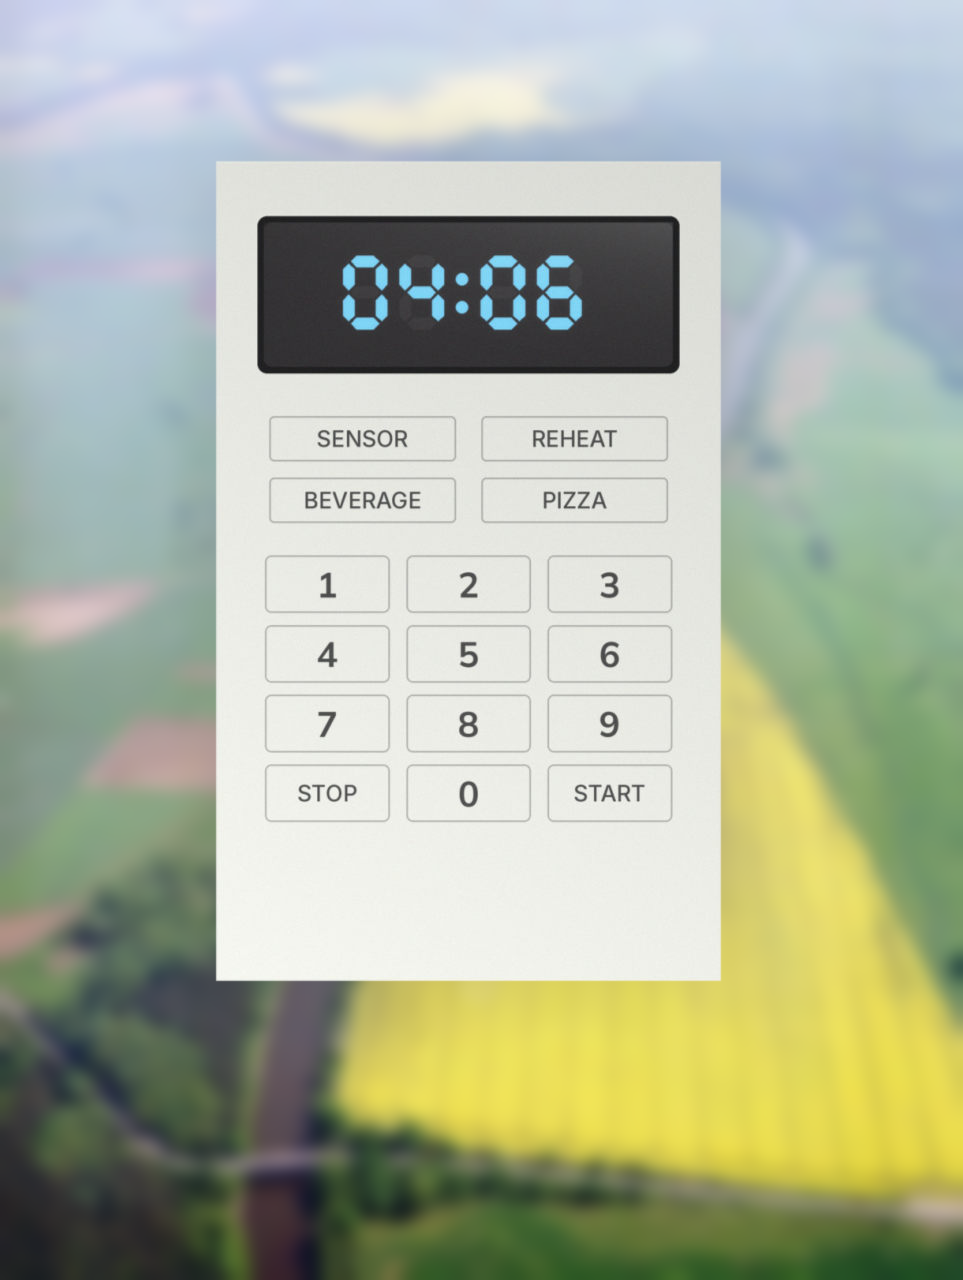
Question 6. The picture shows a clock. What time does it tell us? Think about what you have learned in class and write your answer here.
4:06
